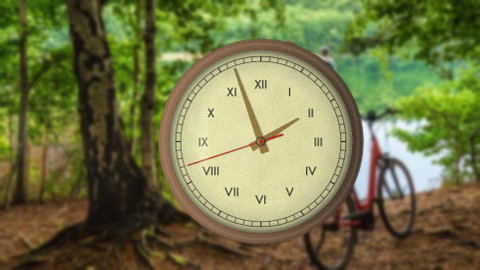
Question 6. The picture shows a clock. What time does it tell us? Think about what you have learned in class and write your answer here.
1:56:42
